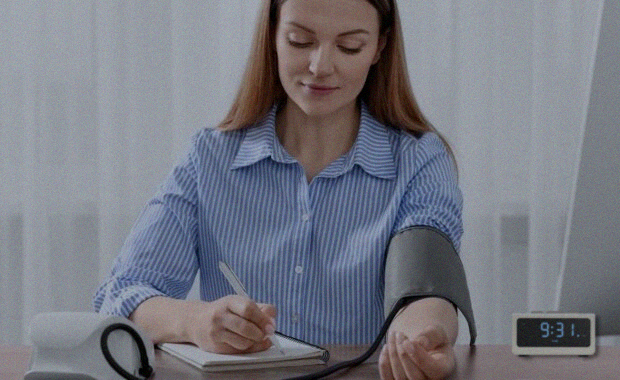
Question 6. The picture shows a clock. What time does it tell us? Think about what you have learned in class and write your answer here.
9:31
